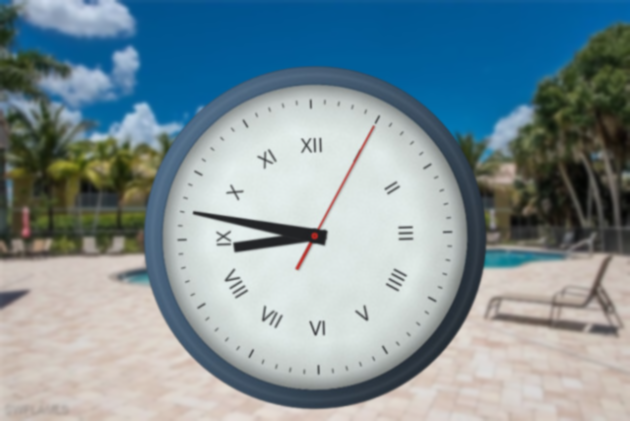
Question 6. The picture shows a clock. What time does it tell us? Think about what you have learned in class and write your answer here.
8:47:05
